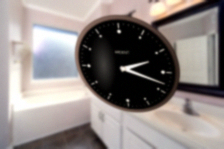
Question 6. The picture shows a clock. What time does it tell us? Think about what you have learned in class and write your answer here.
2:18
